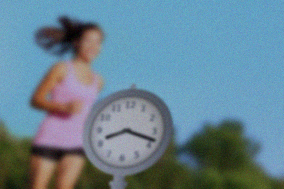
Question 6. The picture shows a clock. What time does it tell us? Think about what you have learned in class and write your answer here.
8:18
